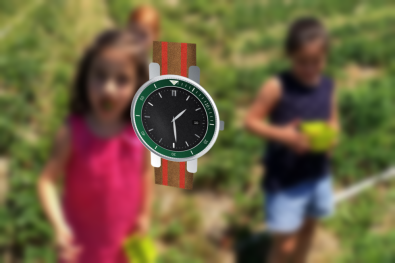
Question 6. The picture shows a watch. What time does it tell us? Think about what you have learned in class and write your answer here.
1:29
